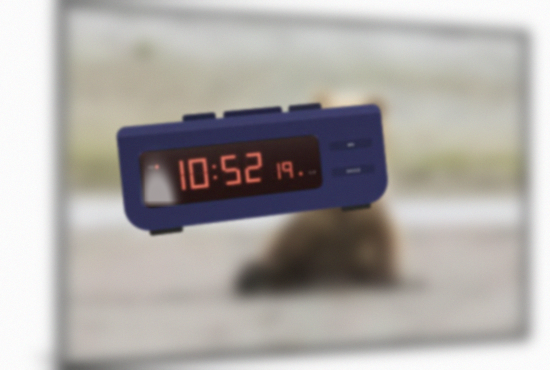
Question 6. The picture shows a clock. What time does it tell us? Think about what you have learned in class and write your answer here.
10:52:19
